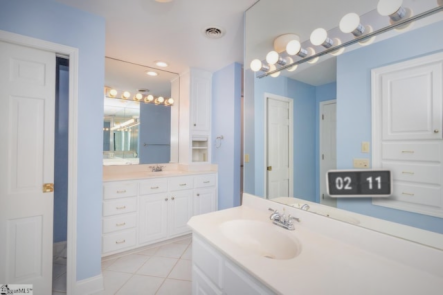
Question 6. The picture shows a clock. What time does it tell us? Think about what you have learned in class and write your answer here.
2:11
